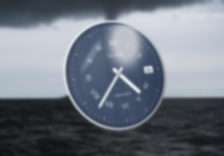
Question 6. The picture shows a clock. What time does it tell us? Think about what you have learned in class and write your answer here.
4:37
